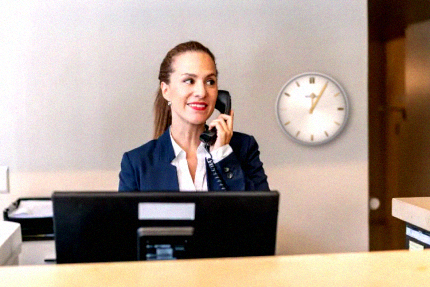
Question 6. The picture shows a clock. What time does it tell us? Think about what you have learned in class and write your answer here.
12:05
